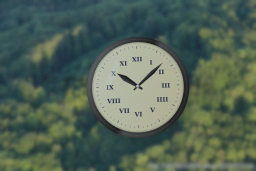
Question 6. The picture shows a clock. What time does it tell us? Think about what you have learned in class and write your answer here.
10:08
